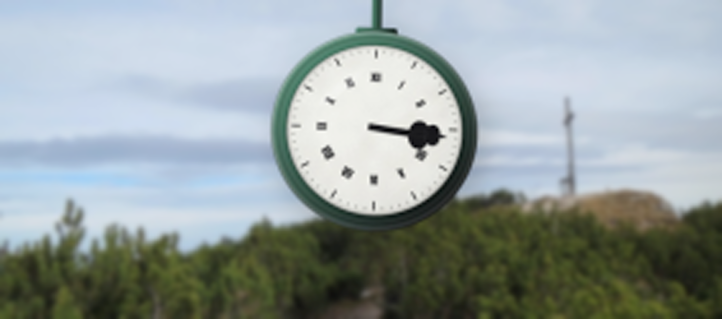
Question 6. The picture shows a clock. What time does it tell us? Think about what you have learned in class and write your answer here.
3:16
